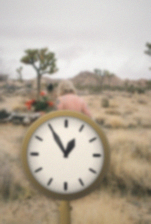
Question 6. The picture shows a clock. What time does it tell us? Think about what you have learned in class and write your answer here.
12:55
